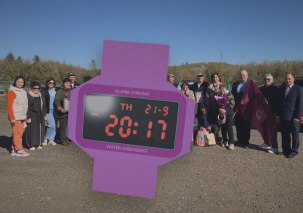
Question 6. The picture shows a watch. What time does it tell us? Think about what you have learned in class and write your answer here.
20:17
